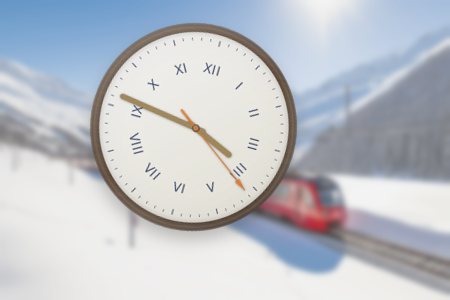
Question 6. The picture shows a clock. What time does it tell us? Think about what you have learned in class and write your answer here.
3:46:21
